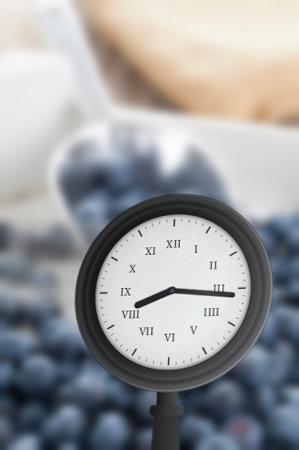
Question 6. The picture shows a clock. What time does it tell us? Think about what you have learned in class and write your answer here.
8:16
